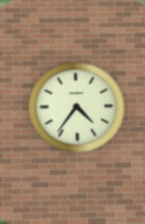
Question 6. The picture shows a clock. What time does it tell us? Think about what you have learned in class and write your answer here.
4:36
